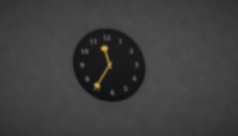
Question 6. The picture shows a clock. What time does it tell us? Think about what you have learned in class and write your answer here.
11:36
